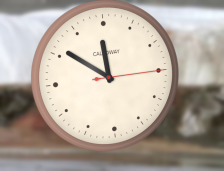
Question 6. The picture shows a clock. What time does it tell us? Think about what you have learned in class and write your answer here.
11:51:15
